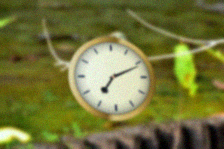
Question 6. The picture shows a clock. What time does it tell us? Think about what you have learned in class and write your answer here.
7:11
